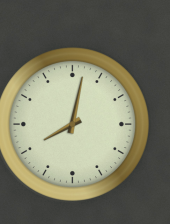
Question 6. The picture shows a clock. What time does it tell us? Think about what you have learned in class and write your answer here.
8:02
